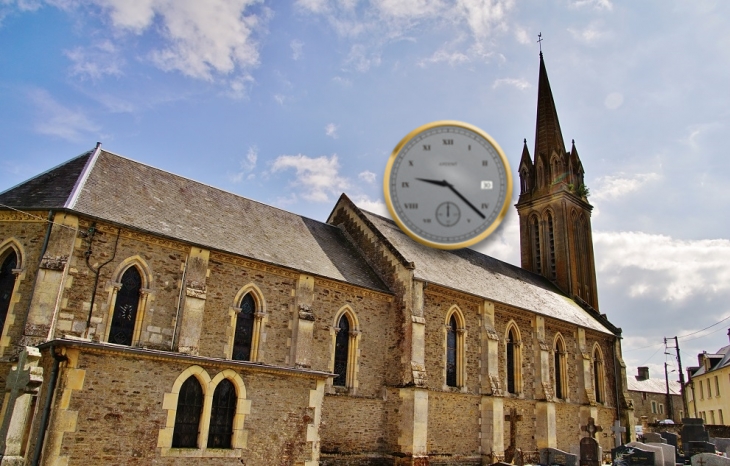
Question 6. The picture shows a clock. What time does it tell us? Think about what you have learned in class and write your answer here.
9:22
